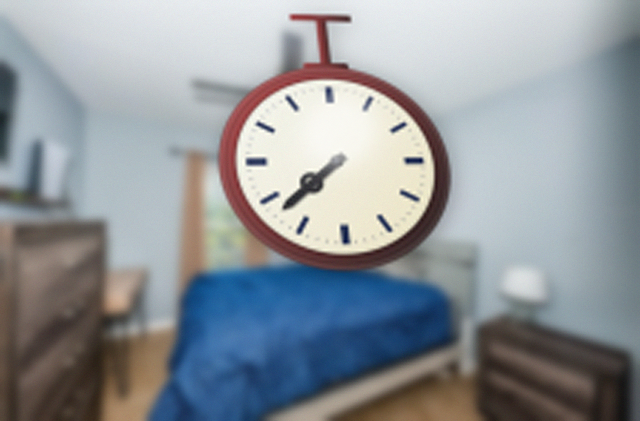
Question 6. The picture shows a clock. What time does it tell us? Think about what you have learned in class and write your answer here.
7:38
